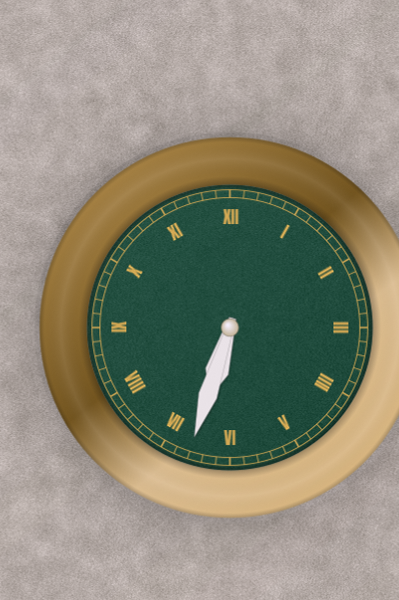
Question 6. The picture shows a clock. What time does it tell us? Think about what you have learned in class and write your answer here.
6:33
